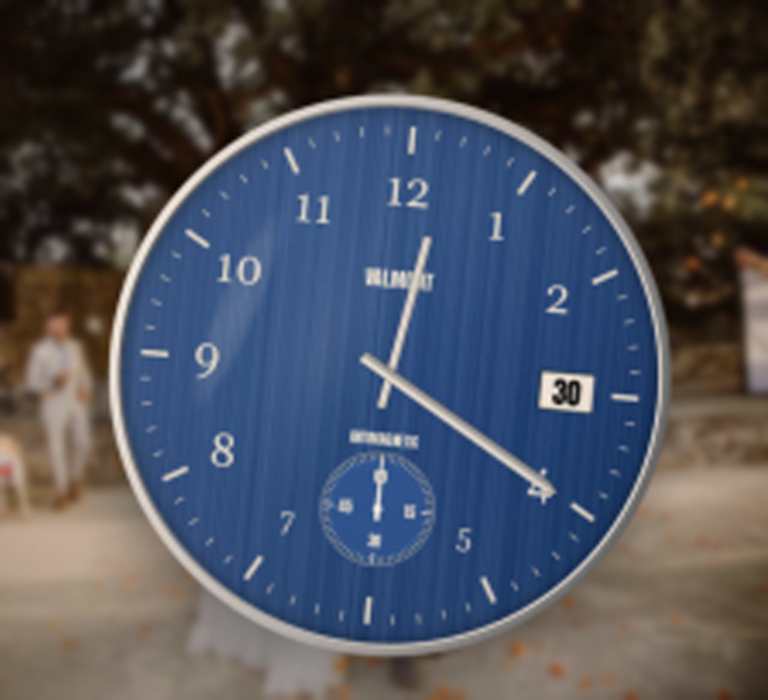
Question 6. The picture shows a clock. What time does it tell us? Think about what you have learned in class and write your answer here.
12:20
